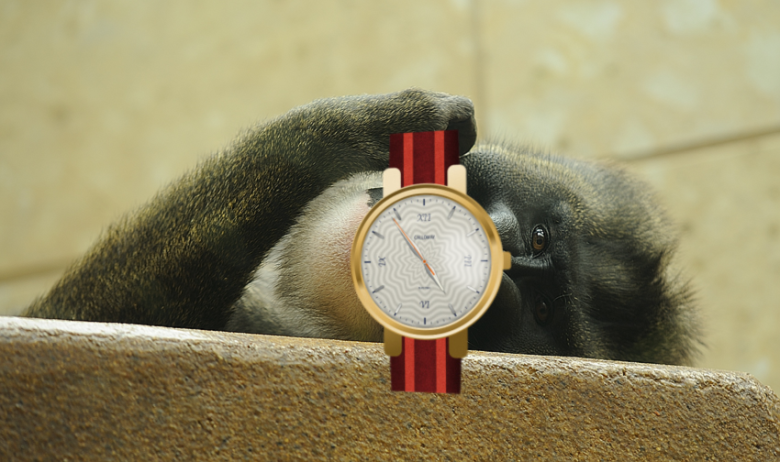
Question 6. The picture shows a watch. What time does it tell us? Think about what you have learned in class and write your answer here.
4:53:54
